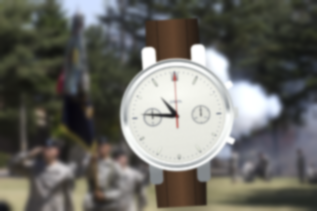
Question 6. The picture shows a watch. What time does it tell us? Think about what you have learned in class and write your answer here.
10:46
